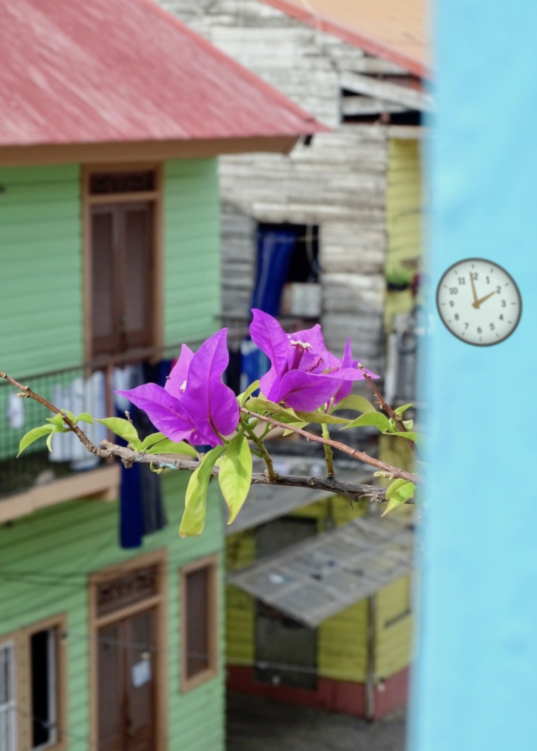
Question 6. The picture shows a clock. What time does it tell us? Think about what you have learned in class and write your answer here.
1:59
